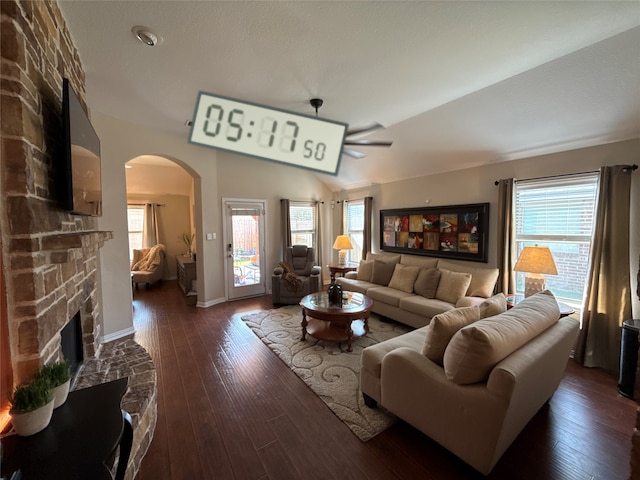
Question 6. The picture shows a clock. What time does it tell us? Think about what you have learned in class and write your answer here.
5:17:50
